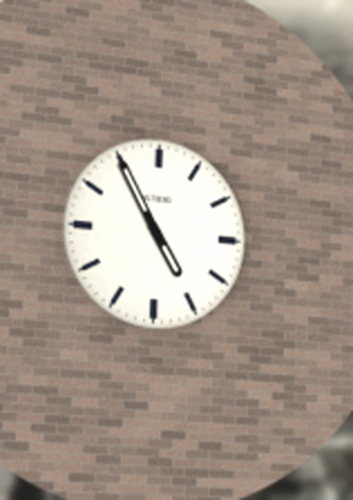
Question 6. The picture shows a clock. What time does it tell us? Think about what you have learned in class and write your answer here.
4:55
